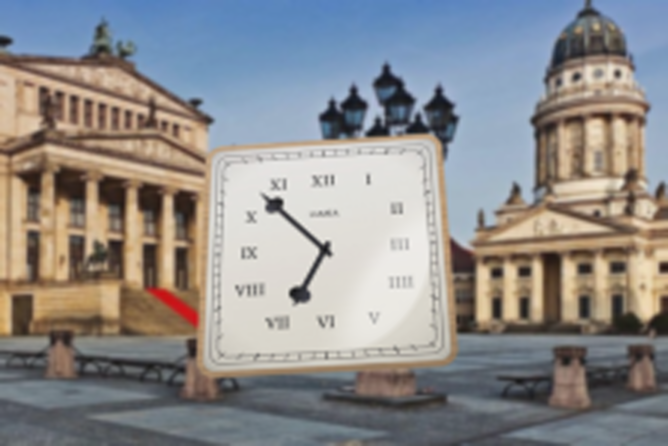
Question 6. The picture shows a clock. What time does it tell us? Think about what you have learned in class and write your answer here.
6:53
